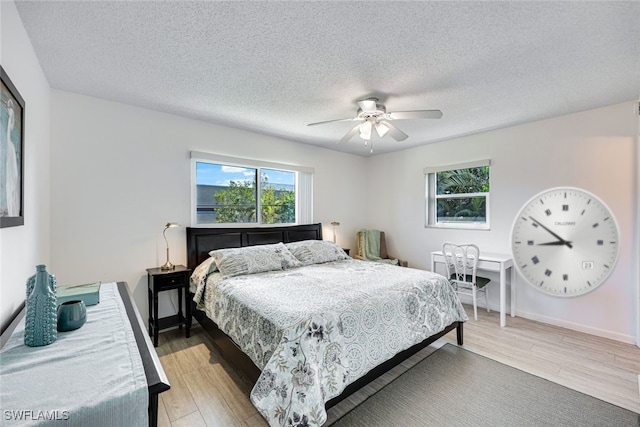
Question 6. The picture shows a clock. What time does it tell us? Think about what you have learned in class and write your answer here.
8:51
